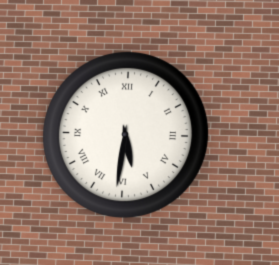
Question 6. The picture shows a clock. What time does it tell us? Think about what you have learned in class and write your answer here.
5:31
